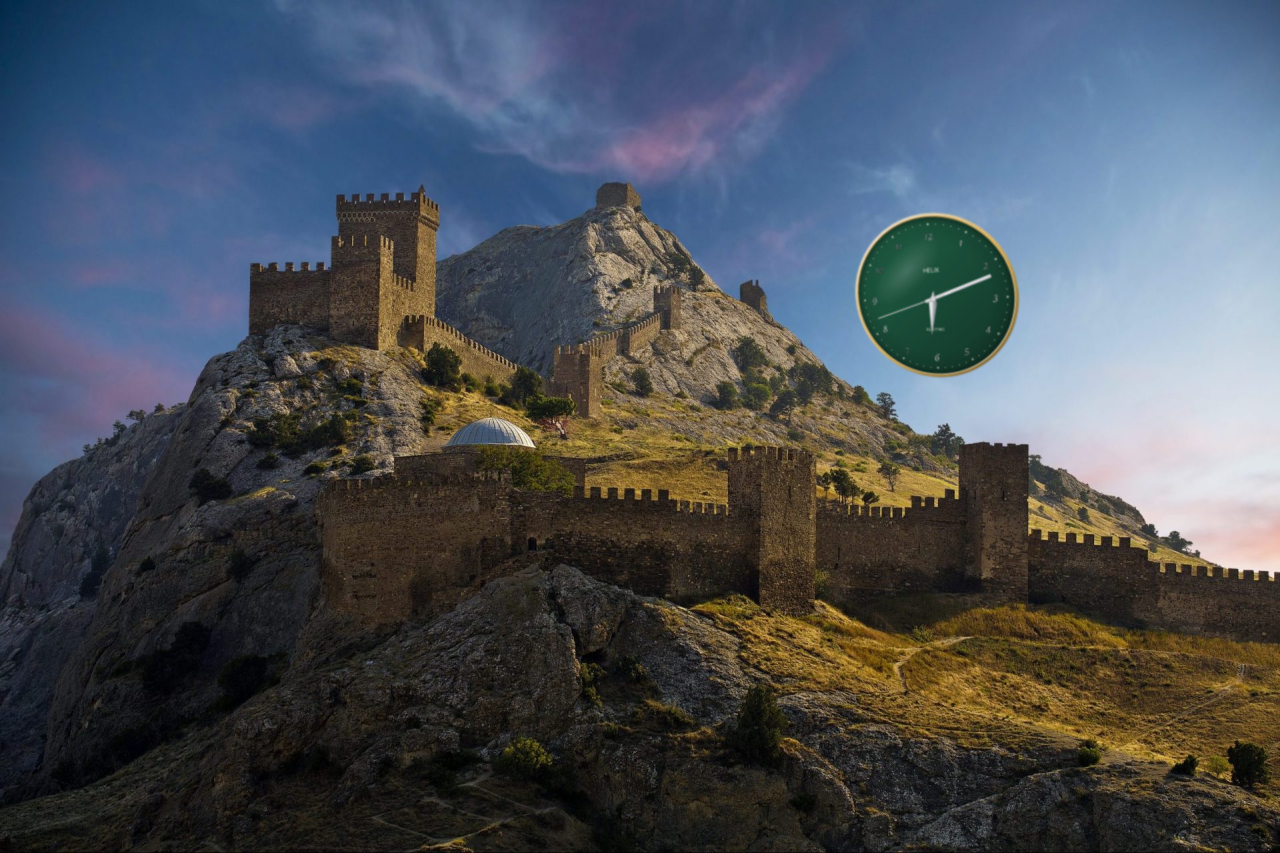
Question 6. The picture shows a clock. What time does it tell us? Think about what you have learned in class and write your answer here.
6:11:42
